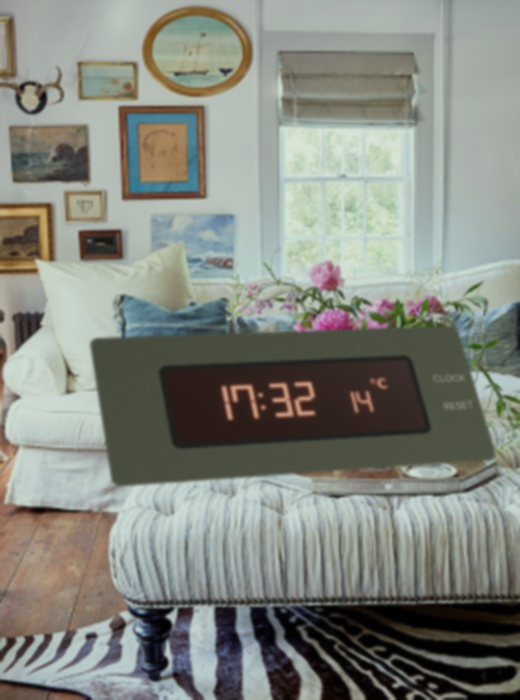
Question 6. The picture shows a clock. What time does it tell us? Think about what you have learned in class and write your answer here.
17:32
